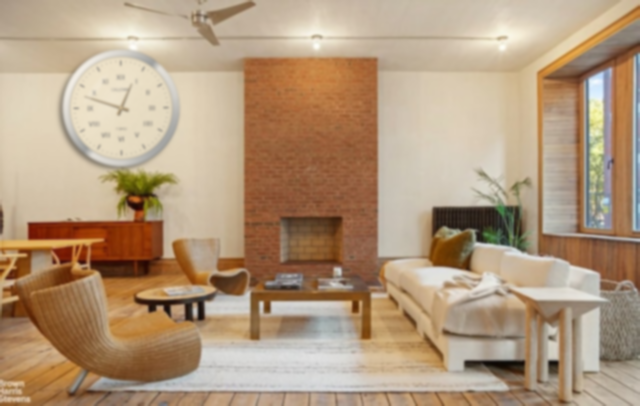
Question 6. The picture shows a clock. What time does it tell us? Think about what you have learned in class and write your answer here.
12:48
